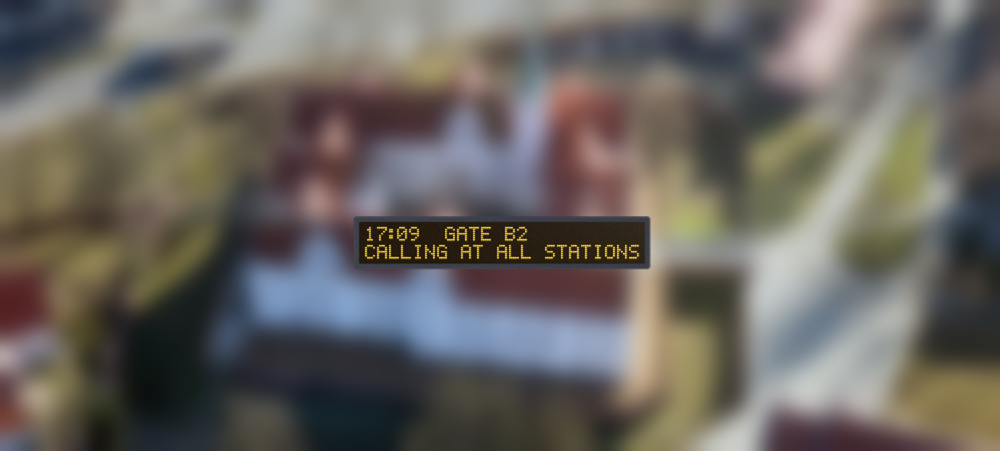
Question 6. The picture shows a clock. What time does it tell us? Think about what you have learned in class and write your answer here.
17:09
